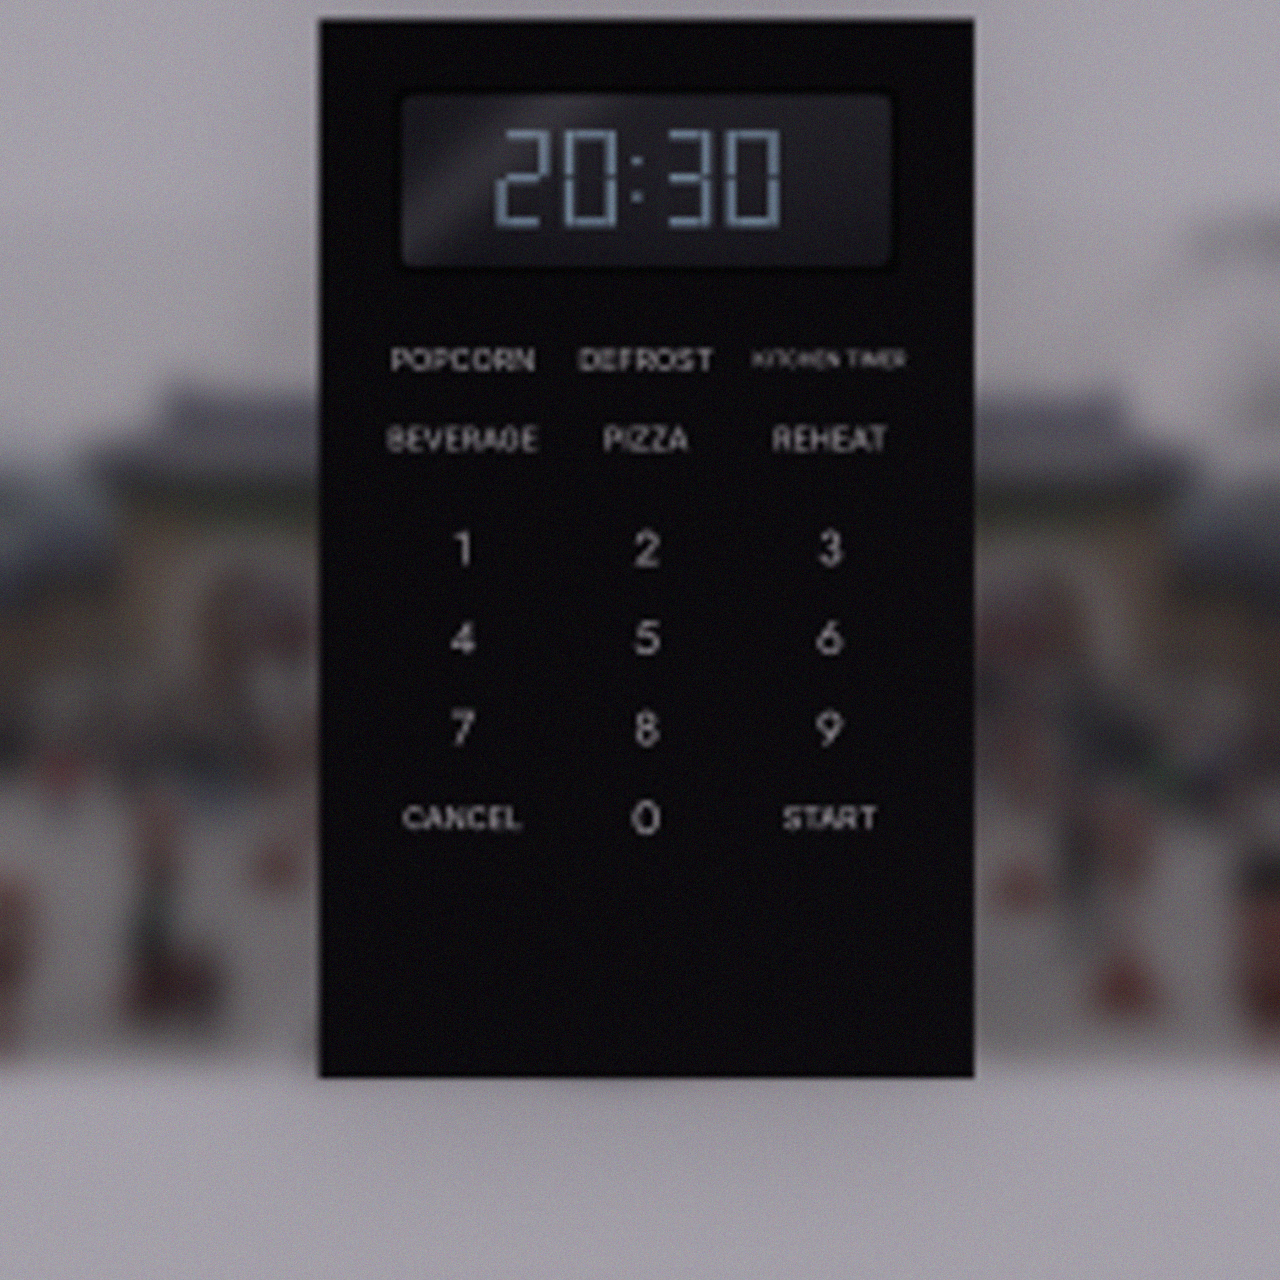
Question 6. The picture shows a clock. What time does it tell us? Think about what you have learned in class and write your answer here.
20:30
